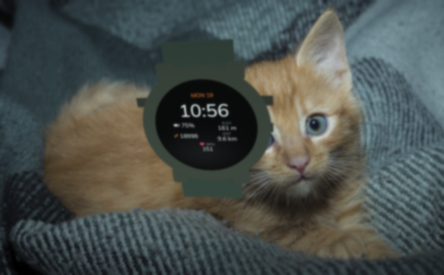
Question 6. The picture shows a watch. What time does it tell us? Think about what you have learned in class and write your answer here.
10:56
